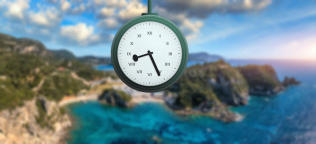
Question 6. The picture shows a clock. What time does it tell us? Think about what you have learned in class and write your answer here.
8:26
